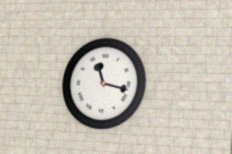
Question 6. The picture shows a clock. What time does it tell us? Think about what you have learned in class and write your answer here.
11:17
